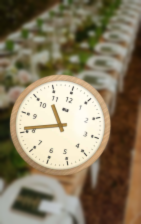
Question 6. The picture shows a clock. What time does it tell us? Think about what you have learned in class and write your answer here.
10:41
